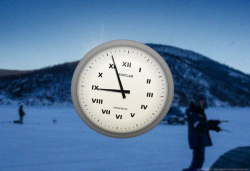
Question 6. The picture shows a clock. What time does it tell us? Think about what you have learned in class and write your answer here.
8:56
